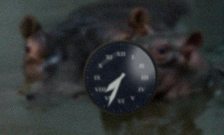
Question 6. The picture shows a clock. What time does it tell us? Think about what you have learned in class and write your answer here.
7:34
